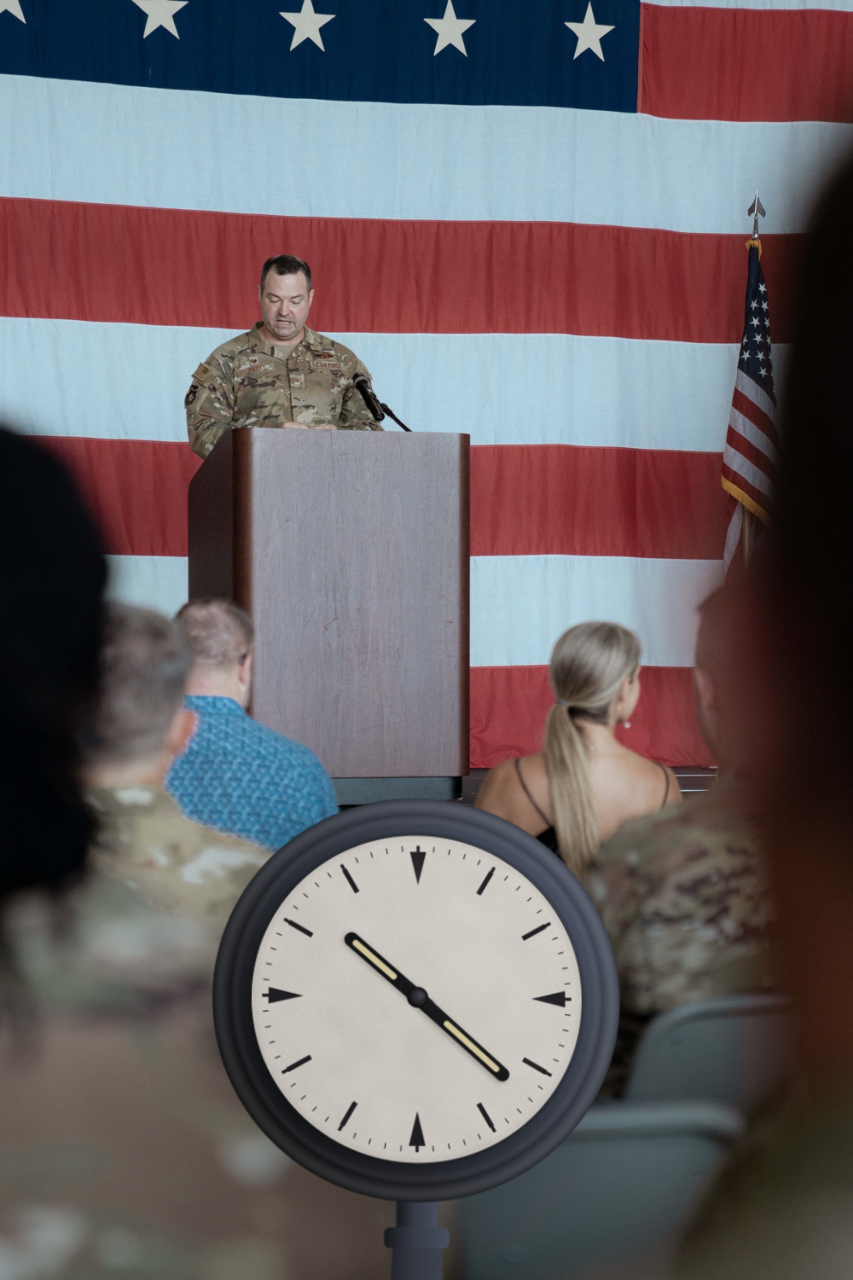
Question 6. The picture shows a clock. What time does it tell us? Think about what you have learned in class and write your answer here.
10:22
